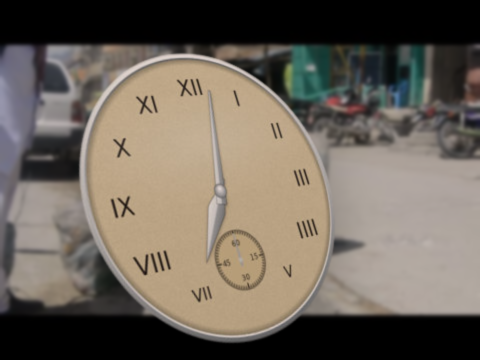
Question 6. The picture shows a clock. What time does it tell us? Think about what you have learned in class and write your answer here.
7:02
